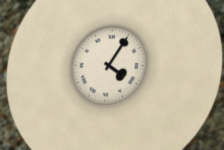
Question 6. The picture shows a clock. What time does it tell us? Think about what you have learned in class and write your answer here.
4:05
